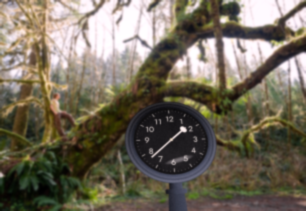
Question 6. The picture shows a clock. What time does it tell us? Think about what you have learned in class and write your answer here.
1:38
